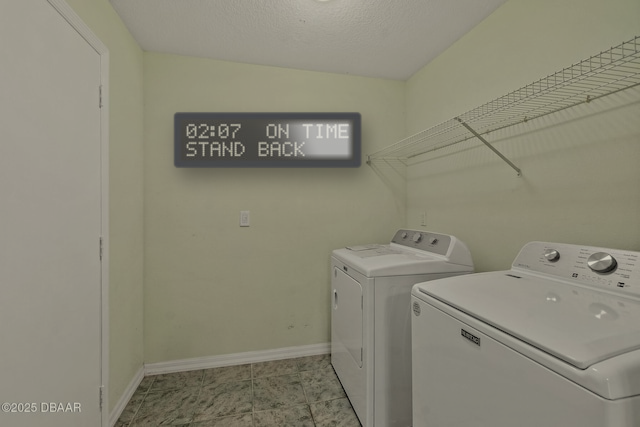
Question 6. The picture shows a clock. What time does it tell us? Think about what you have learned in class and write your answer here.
2:07
